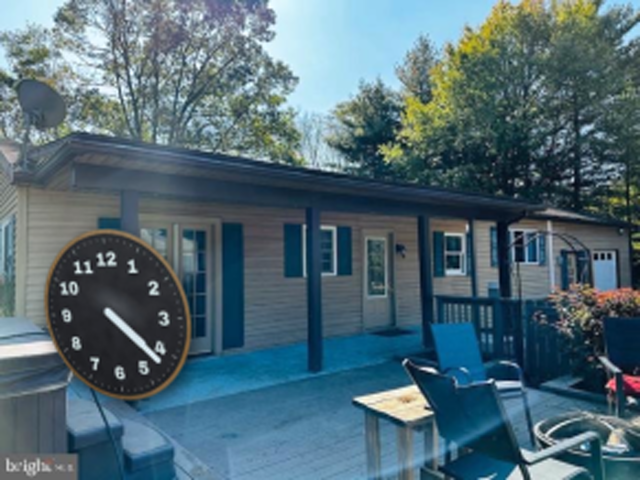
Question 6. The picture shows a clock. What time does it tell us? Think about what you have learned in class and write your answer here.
4:22
